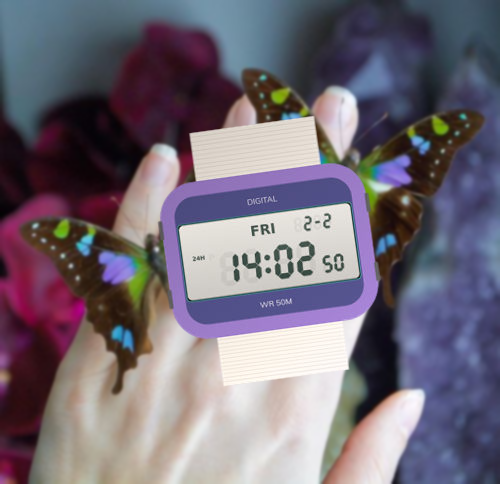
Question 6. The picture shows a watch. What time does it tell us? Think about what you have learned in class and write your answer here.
14:02:50
